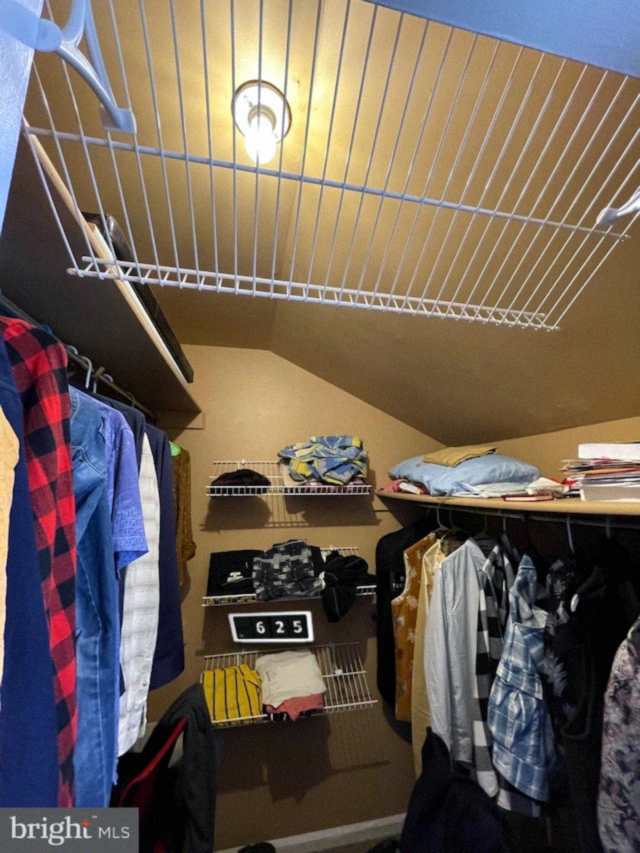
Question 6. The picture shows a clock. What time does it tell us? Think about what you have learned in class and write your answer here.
6:25
